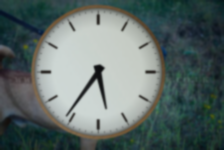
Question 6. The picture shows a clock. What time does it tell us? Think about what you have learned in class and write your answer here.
5:36
